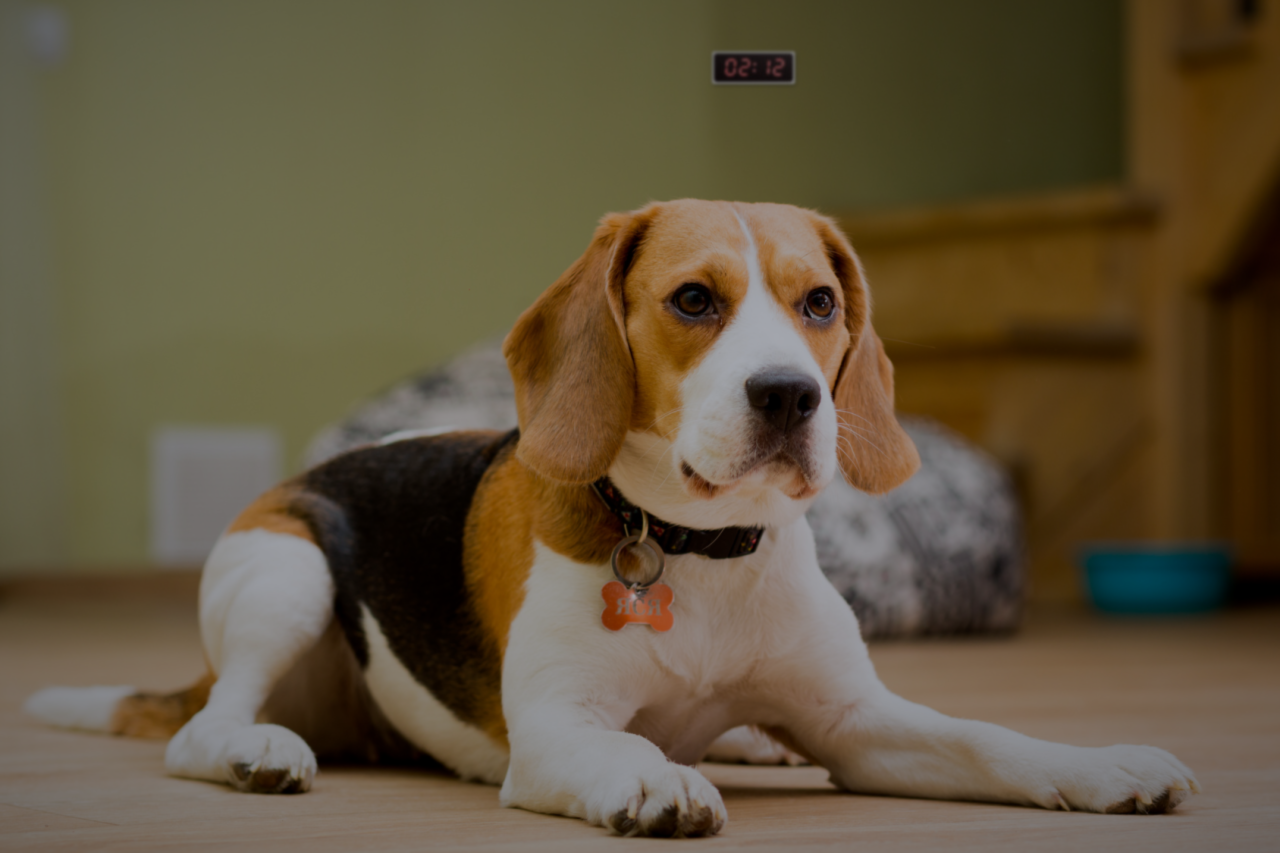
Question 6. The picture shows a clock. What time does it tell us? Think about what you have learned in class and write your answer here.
2:12
